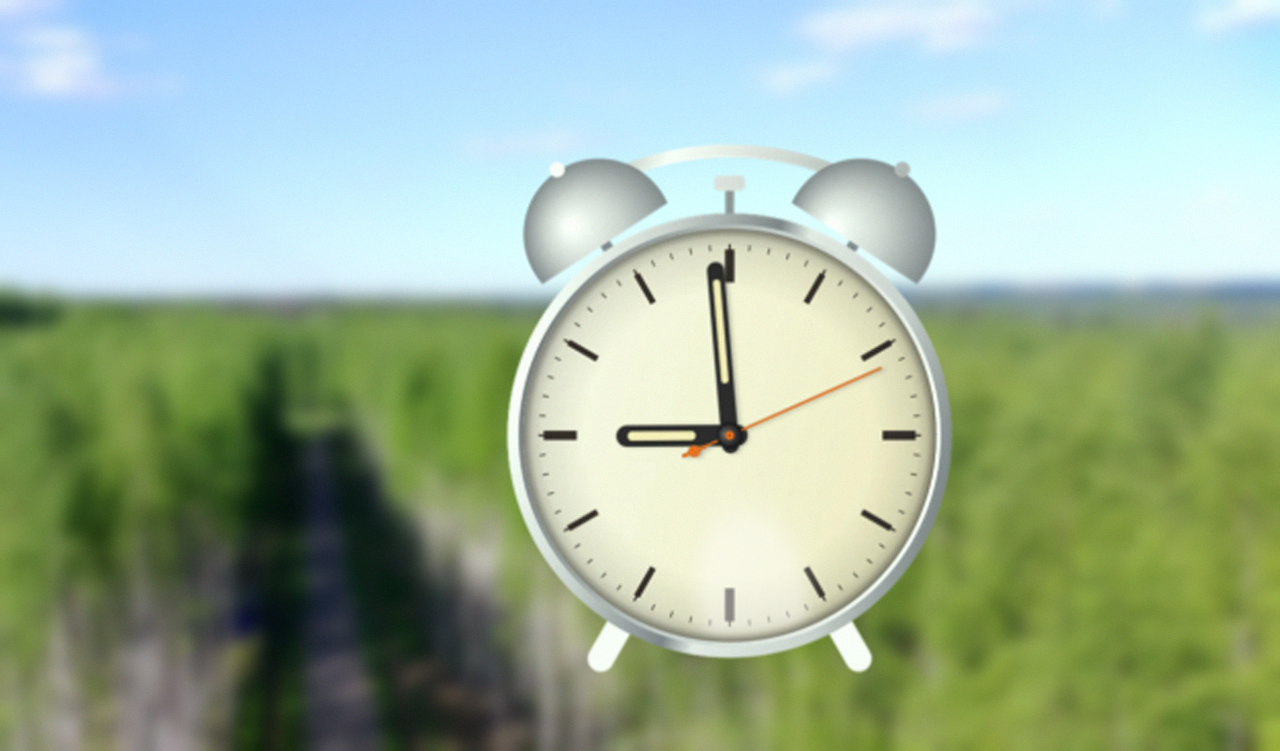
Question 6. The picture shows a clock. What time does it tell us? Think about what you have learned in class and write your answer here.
8:59:11
